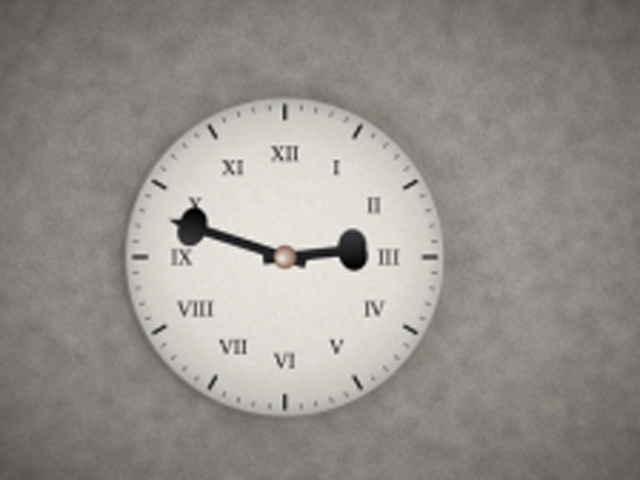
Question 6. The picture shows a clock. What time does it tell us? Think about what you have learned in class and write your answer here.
2:48
